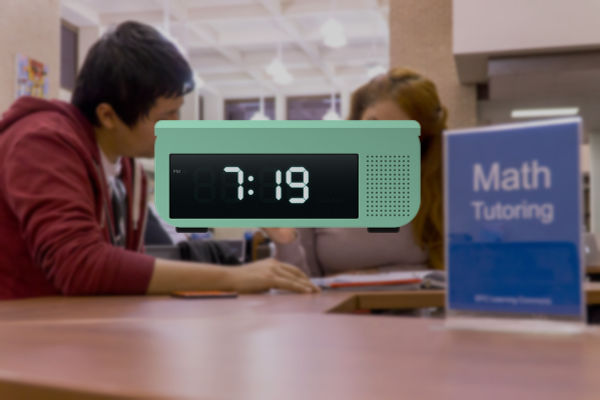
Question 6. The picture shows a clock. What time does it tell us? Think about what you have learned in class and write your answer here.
7:19
